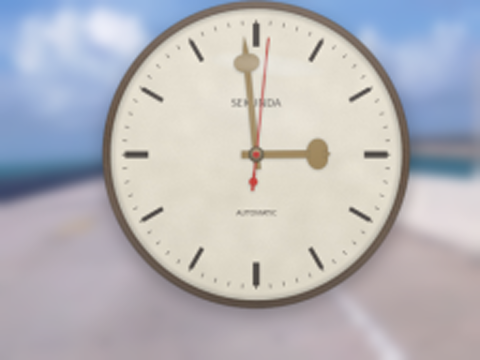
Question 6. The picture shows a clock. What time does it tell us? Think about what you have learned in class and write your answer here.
2:59:01
